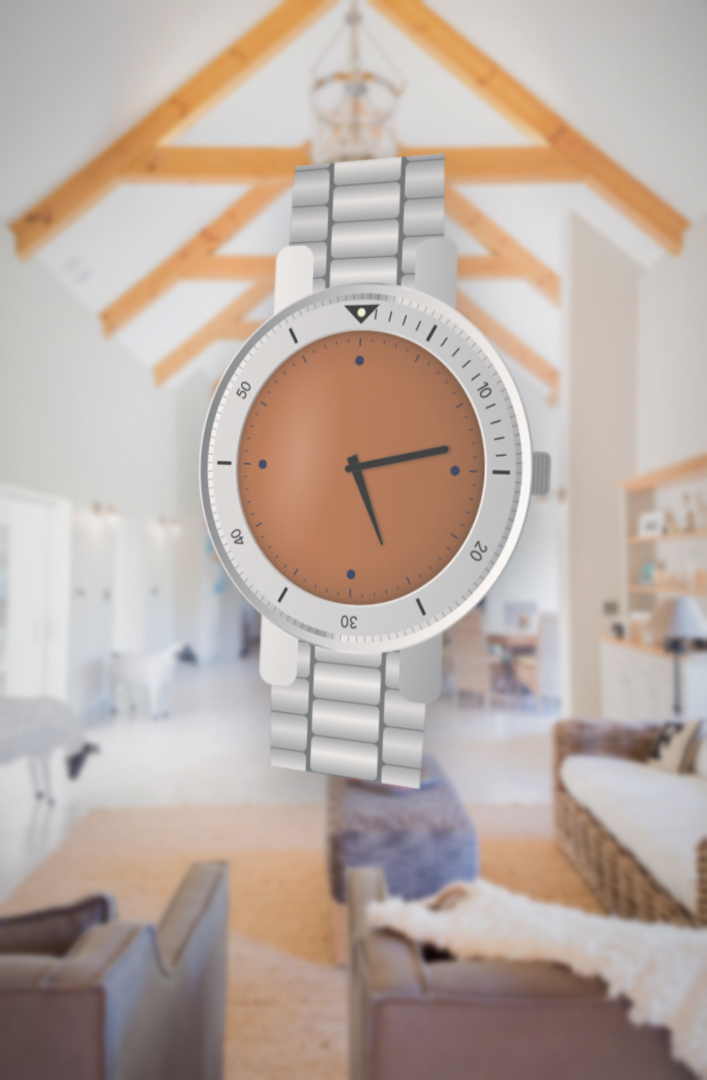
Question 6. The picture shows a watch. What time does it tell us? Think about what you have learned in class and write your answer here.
5:13
